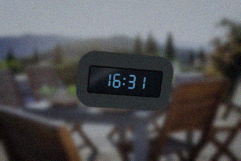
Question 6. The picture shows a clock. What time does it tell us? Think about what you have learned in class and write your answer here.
16:31
